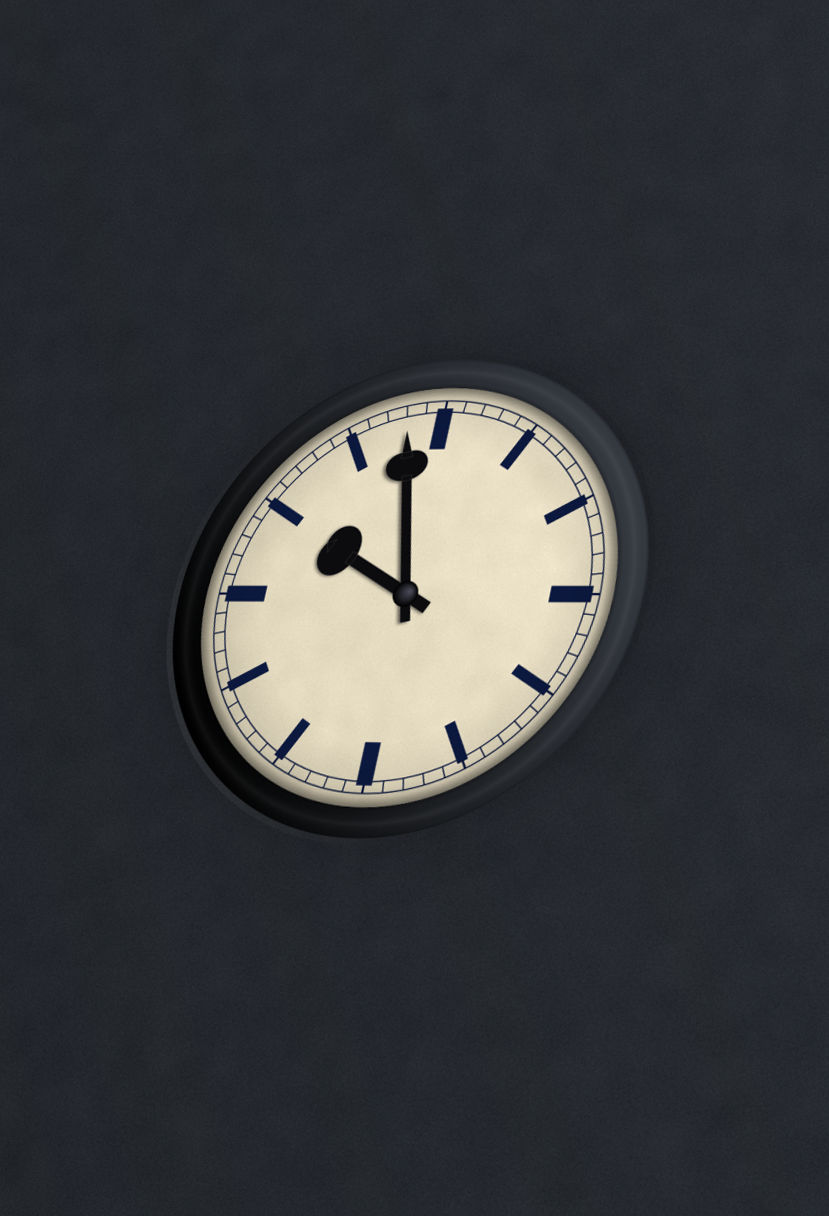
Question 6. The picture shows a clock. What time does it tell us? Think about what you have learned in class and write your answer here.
9:58
